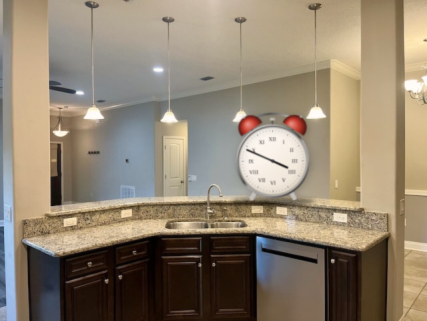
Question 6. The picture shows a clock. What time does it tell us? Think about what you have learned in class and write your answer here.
3:49
